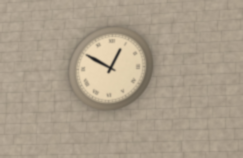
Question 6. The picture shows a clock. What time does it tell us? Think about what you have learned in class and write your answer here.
12:50
